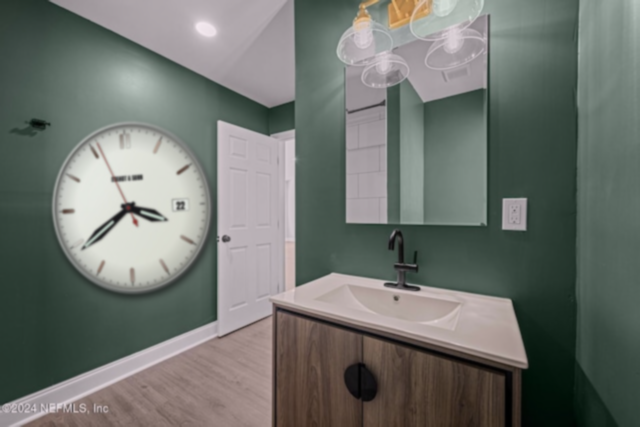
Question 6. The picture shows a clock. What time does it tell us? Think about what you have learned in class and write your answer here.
3:38:56
